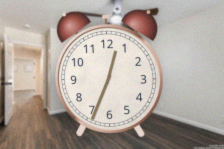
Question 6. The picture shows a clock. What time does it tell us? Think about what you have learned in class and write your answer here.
12:34
